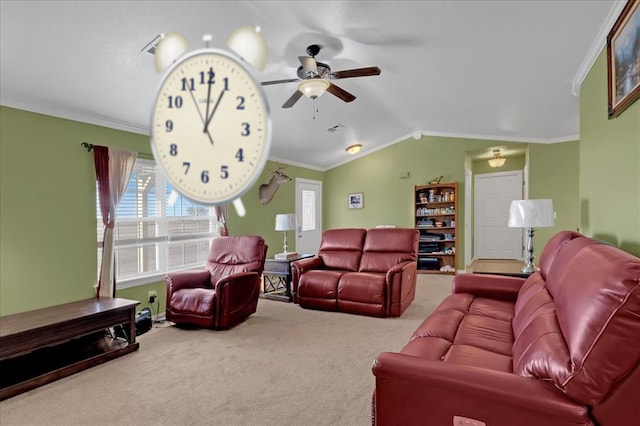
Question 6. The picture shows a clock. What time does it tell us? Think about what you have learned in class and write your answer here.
1:00:55
